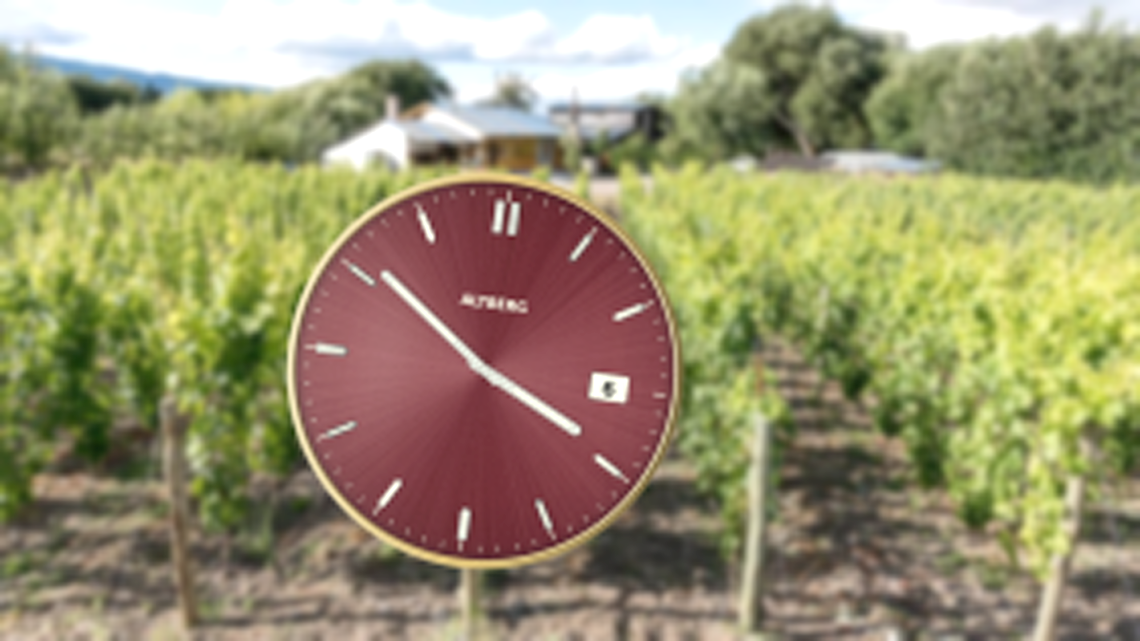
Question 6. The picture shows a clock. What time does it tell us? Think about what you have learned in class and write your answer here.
3:51
